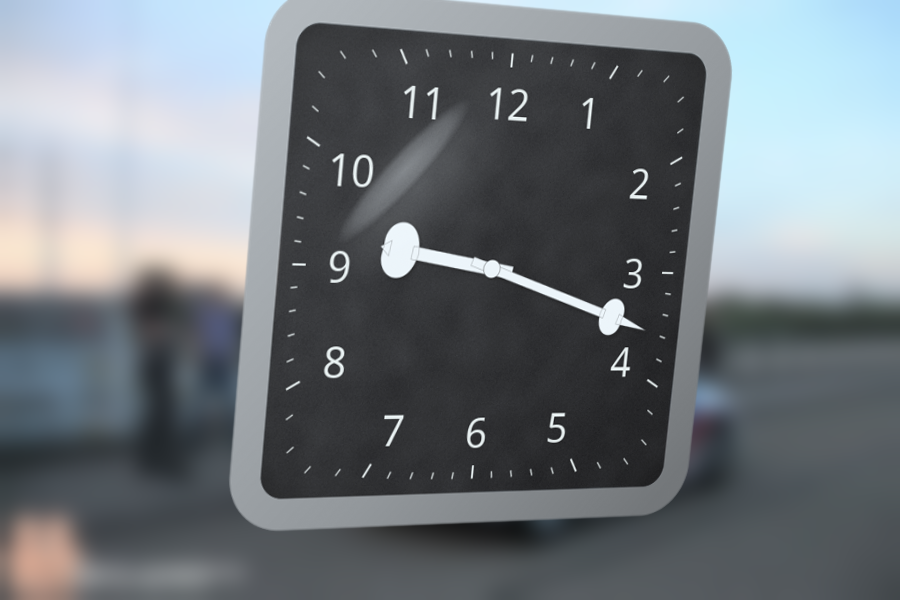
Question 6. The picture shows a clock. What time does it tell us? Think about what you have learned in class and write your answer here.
9:18
